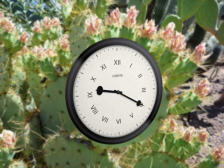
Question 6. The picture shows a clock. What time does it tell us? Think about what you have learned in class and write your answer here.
9:20
